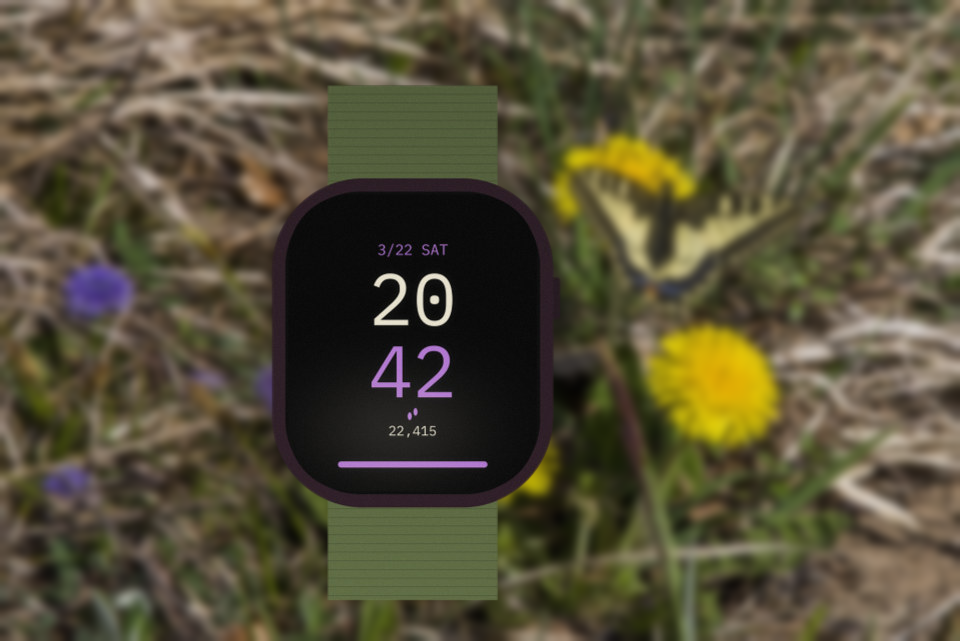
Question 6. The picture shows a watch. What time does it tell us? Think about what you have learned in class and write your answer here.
20:42
